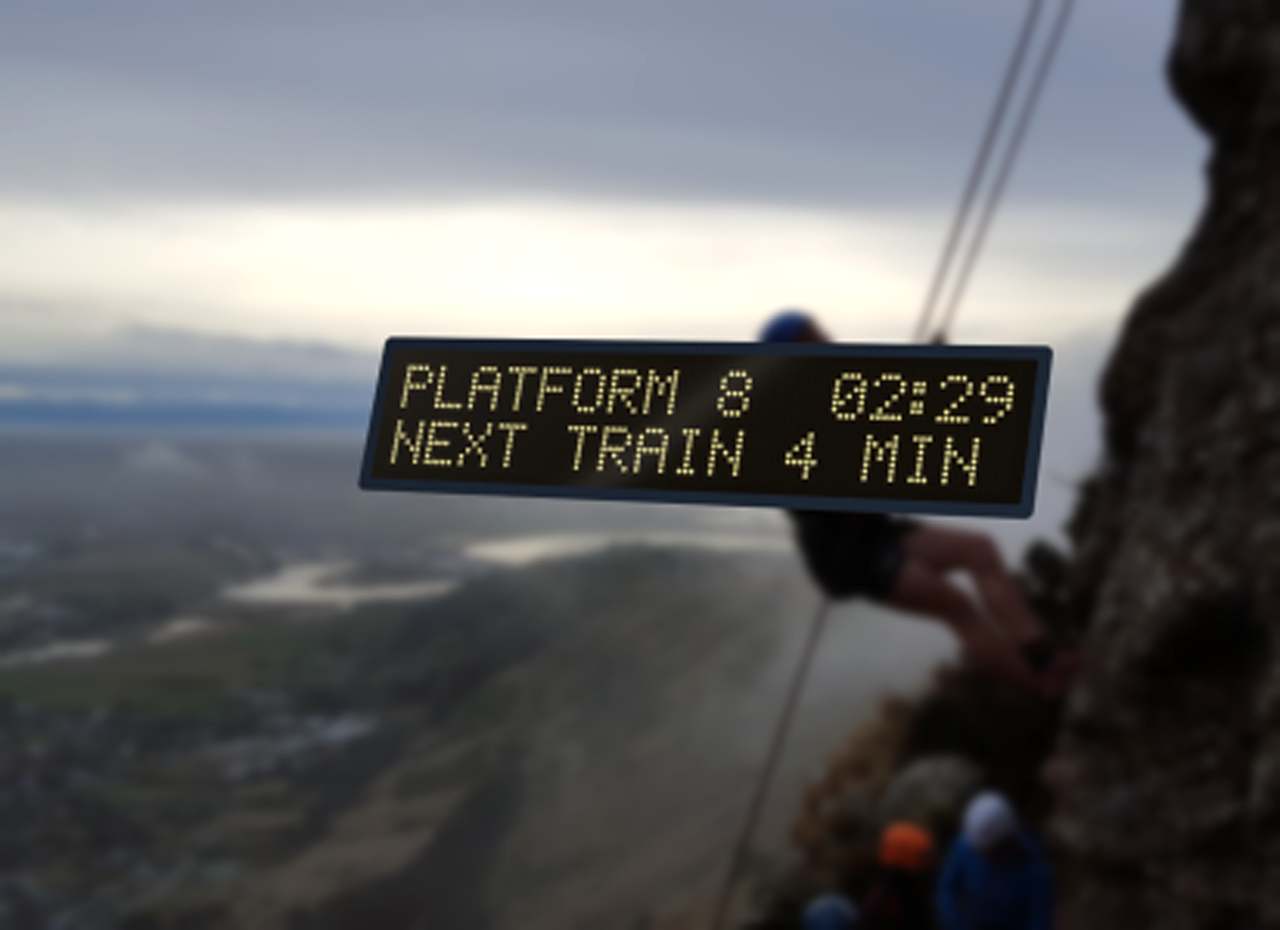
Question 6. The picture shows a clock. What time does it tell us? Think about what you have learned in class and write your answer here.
2:29
